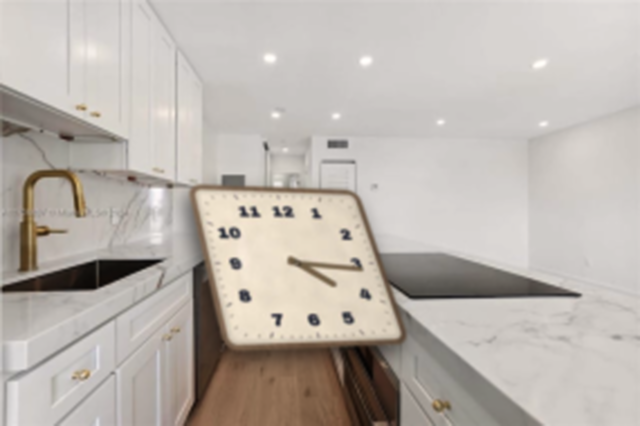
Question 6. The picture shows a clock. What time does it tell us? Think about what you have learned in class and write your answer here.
4:16
